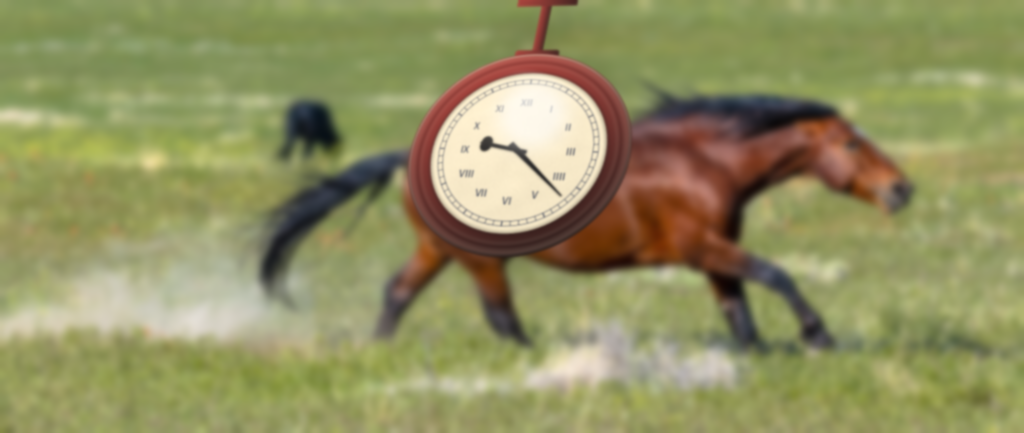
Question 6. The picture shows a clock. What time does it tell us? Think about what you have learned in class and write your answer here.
9:22
